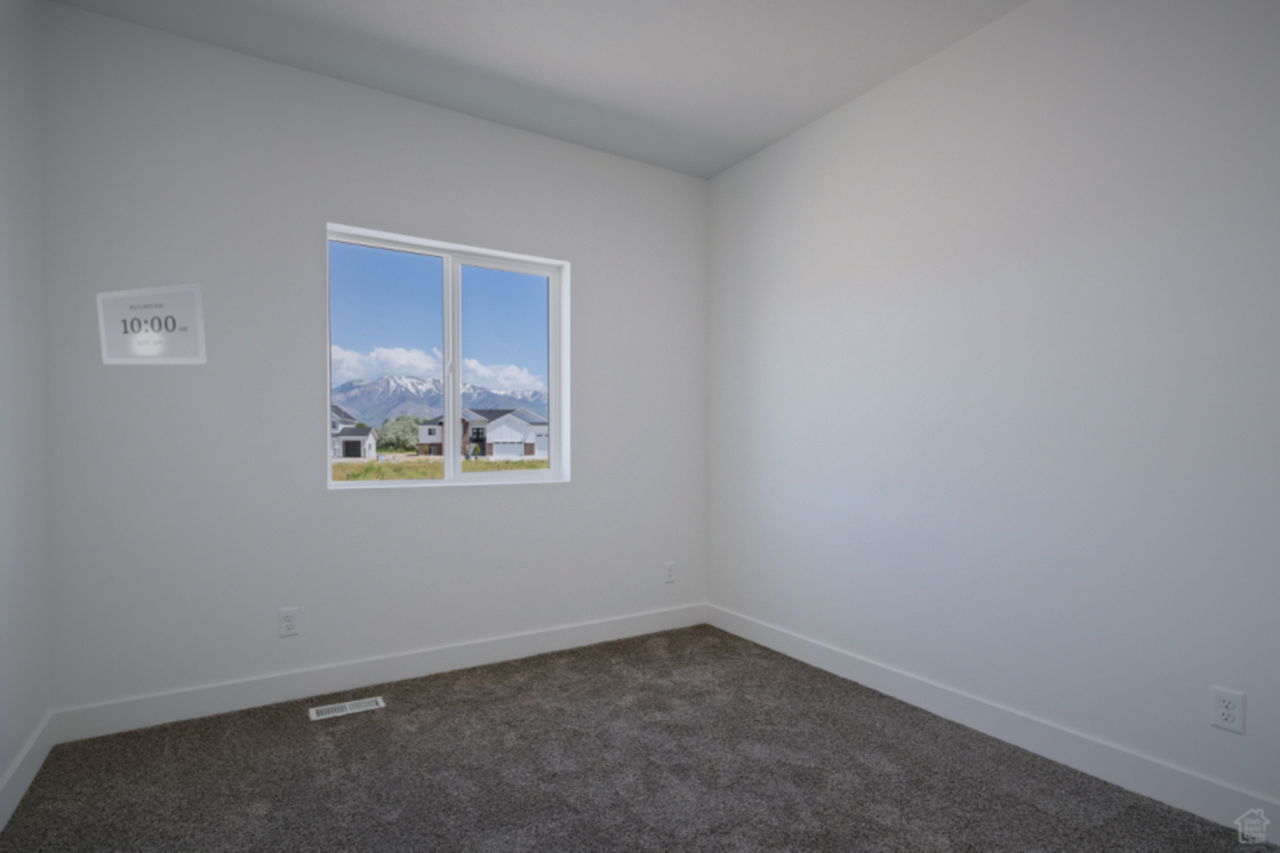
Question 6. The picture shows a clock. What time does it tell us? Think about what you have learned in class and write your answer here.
10:00
